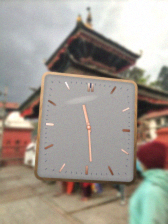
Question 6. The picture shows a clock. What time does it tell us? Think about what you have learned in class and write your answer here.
11:29
